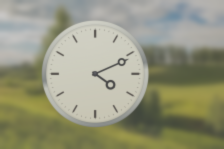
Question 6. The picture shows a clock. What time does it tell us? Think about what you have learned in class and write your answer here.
4:11
